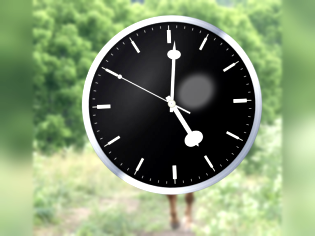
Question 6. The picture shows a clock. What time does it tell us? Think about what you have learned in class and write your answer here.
5:00:50
